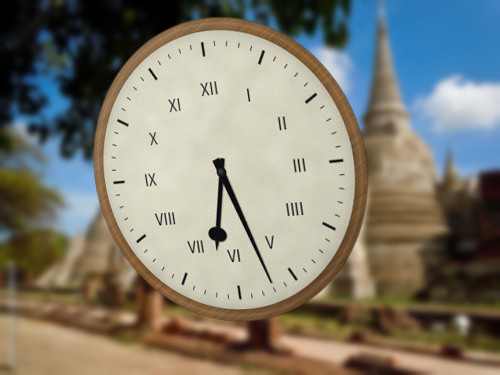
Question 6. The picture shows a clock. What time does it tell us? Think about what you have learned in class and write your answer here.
6:27
